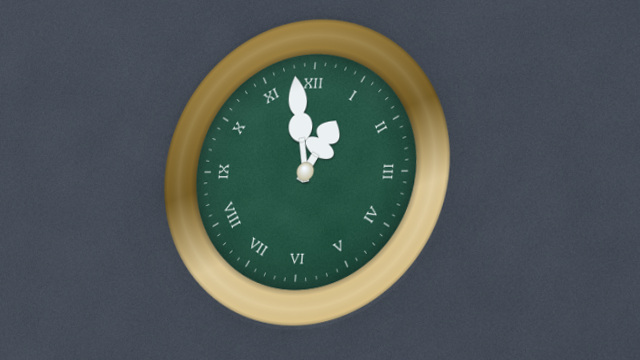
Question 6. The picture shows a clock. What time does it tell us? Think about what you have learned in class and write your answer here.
12:58
